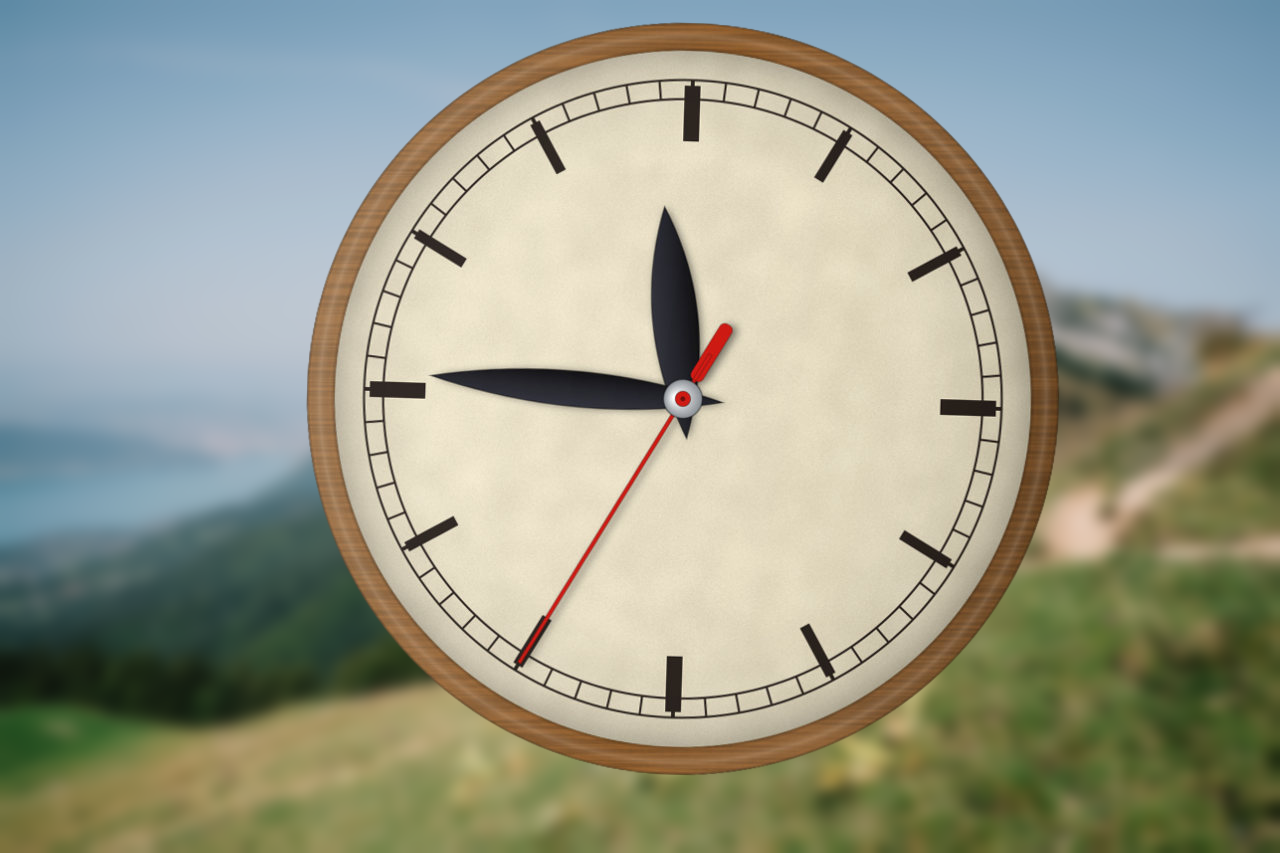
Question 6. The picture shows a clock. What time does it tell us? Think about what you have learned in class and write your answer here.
11:45:35
